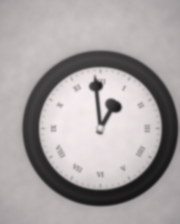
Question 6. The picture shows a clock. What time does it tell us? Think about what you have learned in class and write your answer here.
12:59
